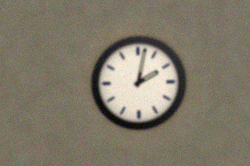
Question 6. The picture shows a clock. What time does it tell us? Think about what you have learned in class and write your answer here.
2:02
